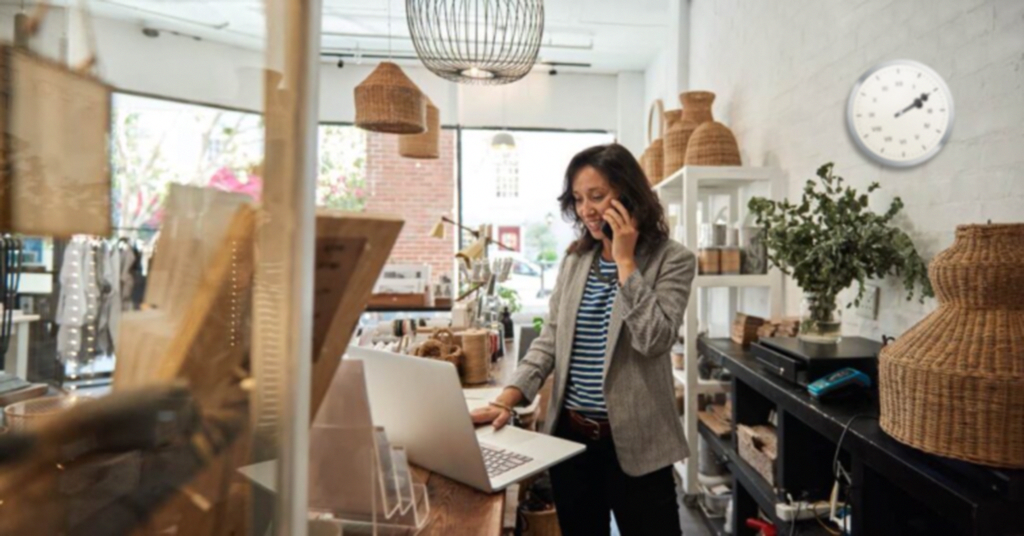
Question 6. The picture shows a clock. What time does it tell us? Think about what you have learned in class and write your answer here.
2:10
